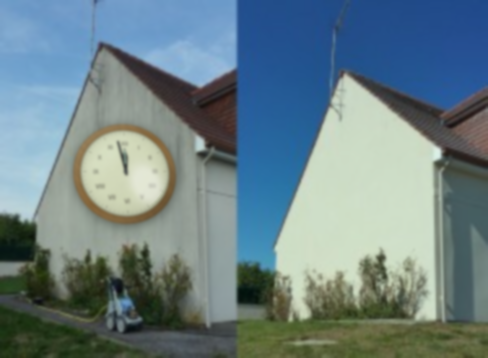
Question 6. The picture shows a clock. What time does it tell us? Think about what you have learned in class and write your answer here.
11:58
